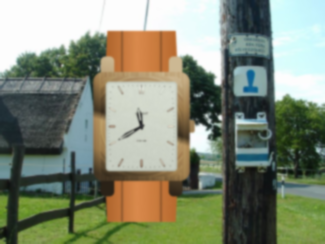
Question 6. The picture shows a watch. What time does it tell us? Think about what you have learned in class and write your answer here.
11:40
